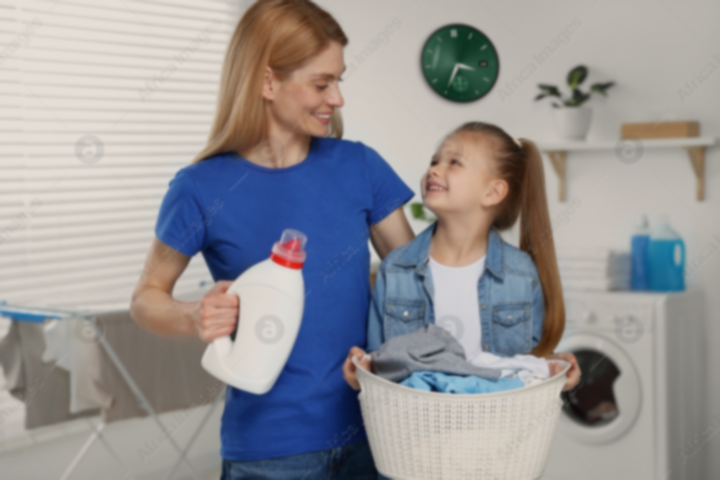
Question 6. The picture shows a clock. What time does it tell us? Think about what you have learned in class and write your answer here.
3:35
